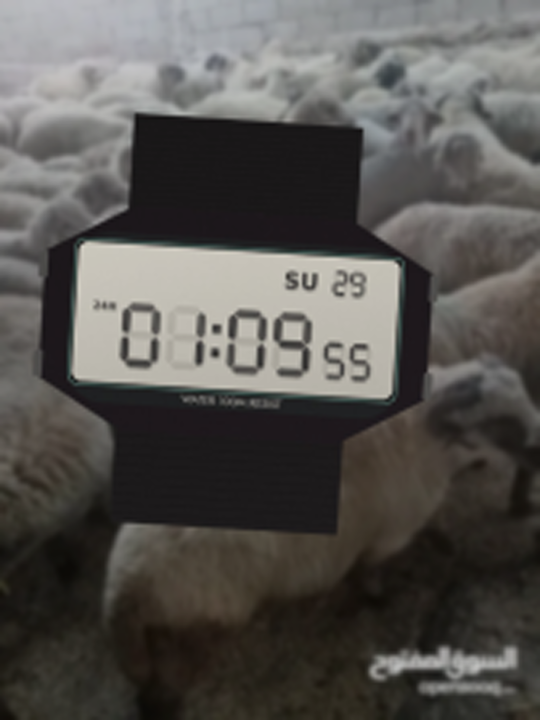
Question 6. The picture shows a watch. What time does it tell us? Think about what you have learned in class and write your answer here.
1:09:55
